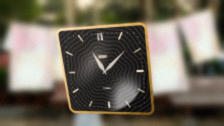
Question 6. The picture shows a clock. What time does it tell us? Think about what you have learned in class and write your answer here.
11:08
